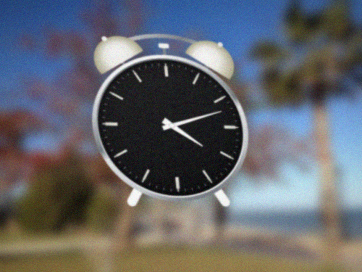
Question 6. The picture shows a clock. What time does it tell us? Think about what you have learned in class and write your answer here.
4:12
